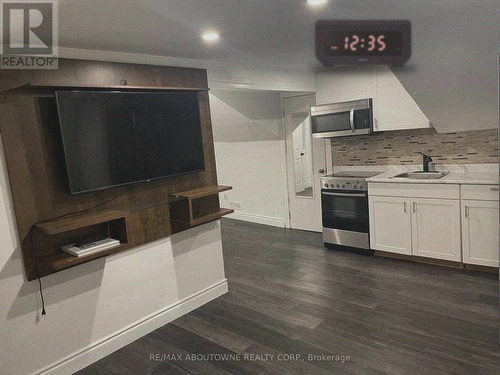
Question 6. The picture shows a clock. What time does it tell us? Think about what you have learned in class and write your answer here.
12:35
